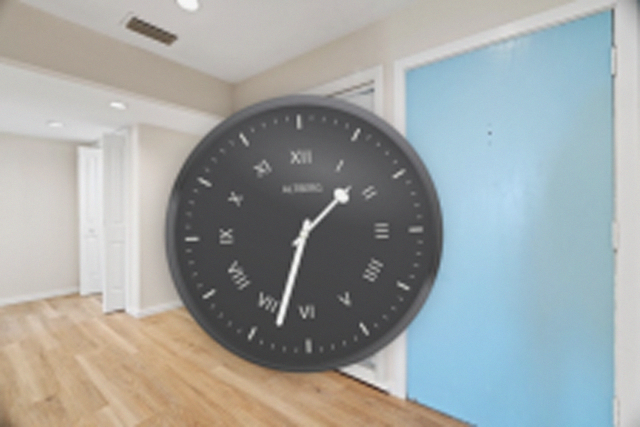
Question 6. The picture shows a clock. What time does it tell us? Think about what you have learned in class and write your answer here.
1:33
